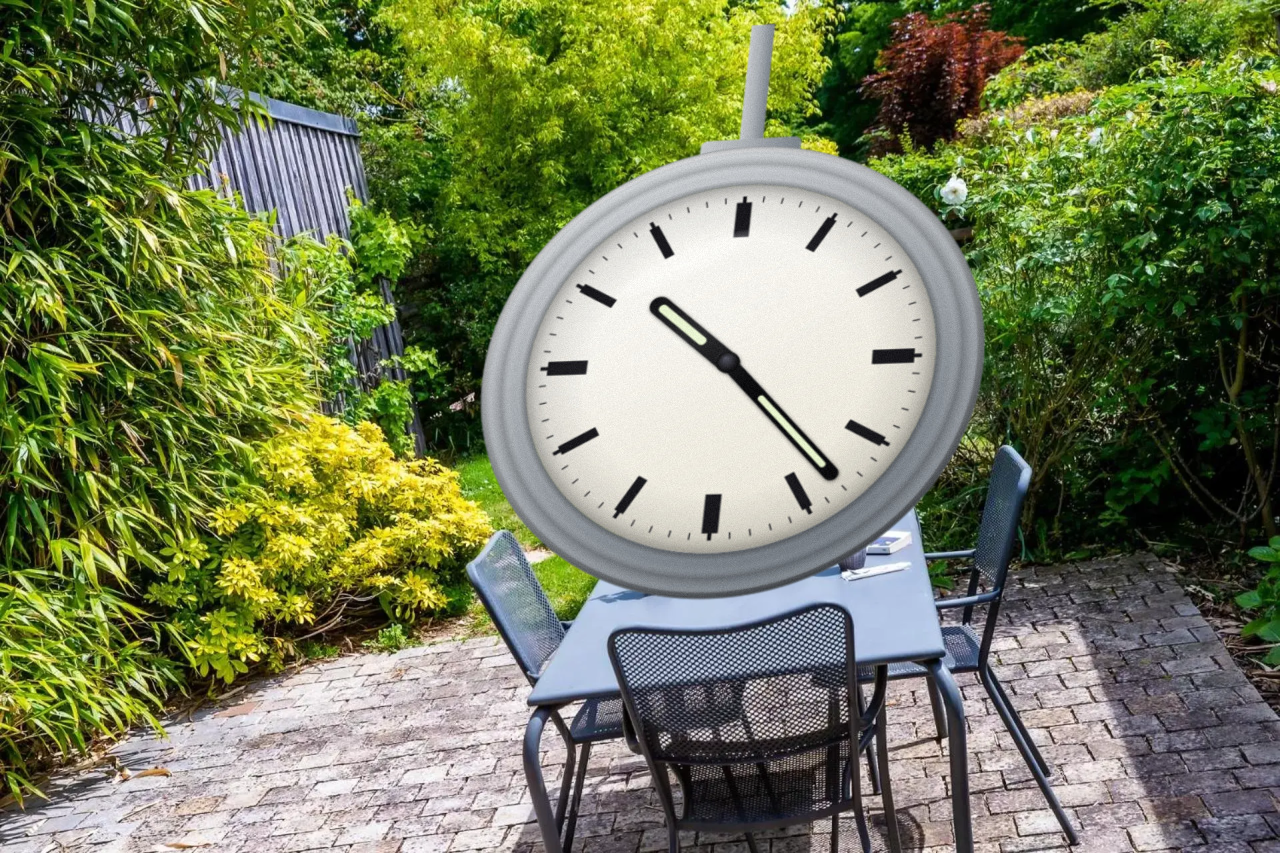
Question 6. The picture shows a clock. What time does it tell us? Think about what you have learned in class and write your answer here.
10:23
